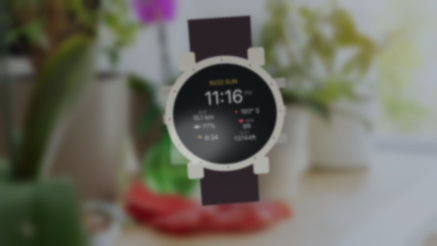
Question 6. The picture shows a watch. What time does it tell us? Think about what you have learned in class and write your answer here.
11:16
